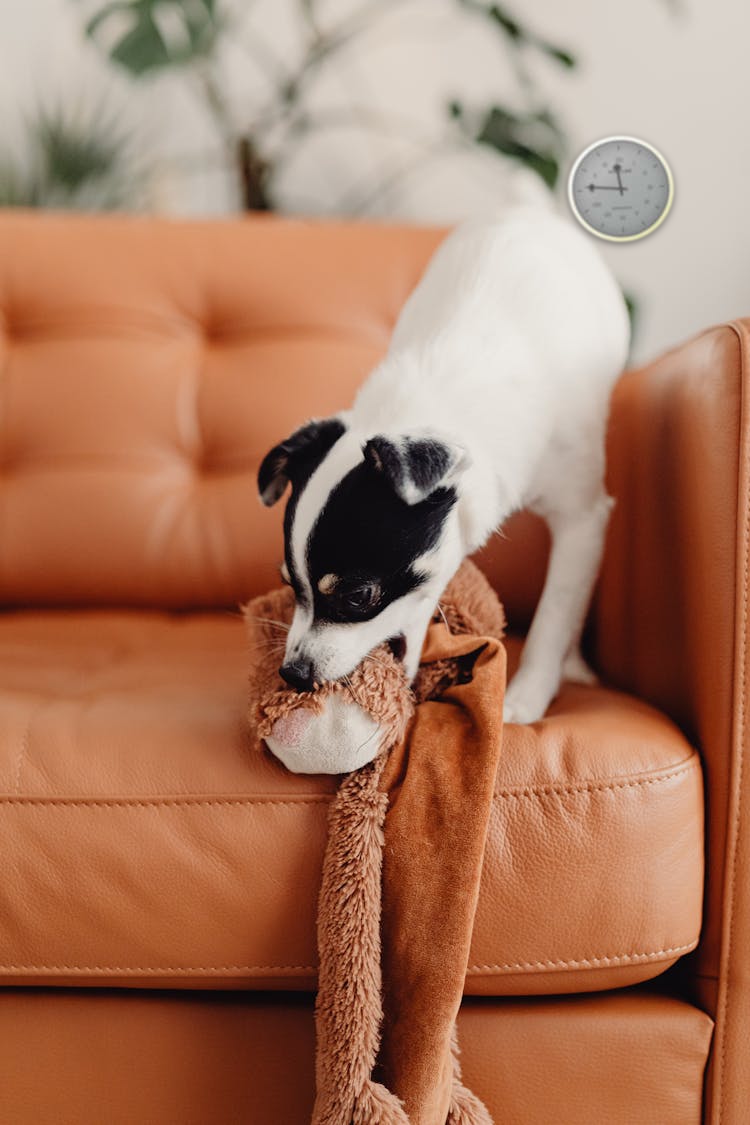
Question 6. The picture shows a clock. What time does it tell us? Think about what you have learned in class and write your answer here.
11:46
